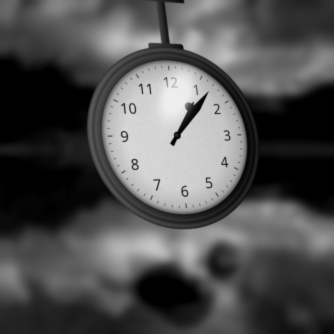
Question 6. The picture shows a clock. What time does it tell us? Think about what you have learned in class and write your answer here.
1:07
